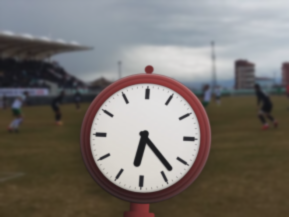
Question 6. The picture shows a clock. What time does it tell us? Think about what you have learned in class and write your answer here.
6:23
